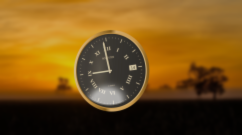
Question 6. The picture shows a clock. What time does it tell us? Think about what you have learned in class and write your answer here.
8:59
